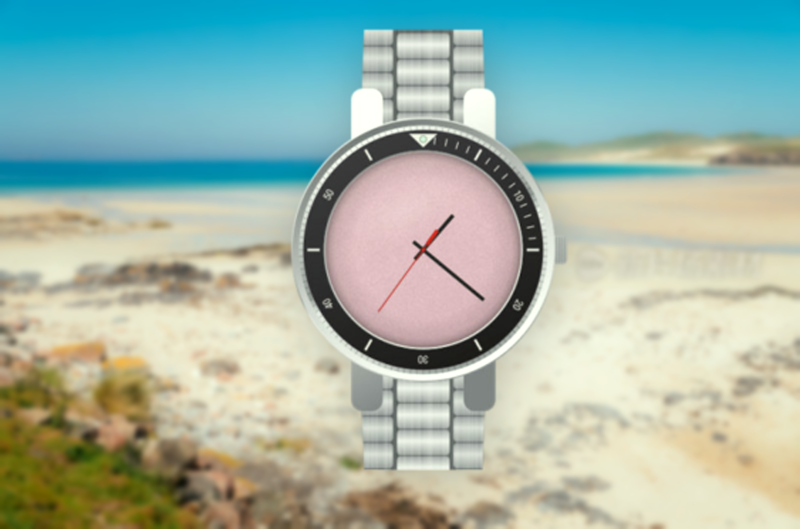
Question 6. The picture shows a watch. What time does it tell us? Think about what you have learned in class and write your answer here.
1:21:36
